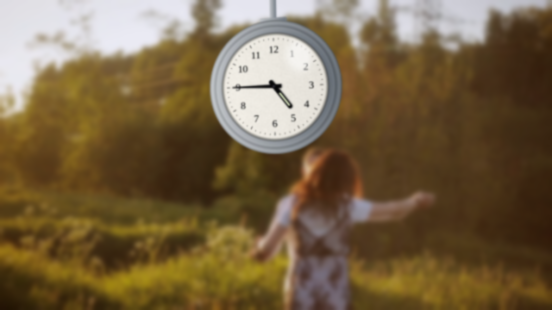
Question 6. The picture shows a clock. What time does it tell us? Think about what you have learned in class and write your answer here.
4:45
